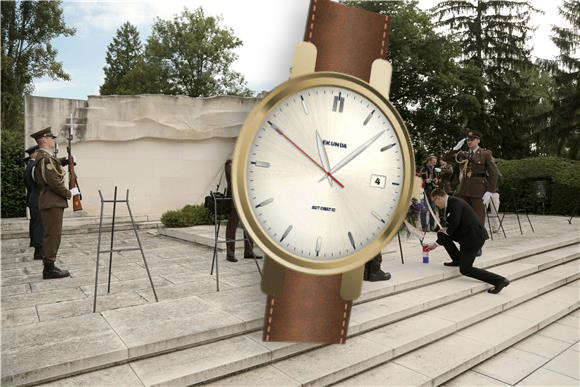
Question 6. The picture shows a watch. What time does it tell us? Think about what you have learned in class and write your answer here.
11:07:50
